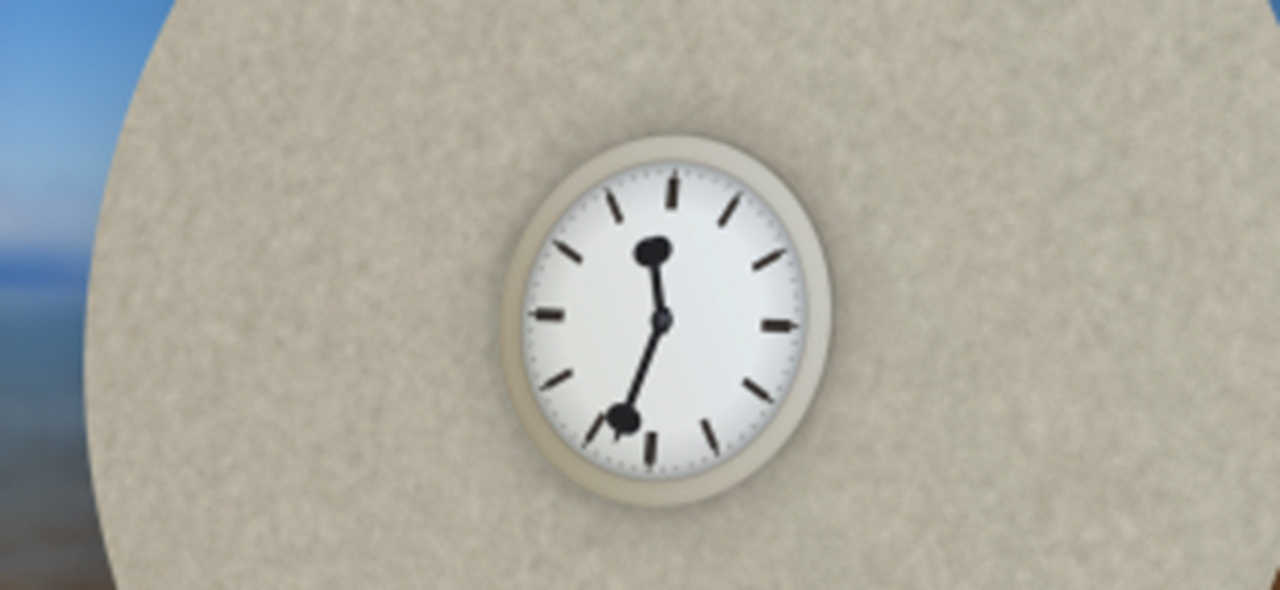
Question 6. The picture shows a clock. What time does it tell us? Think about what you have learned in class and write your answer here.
11:33
